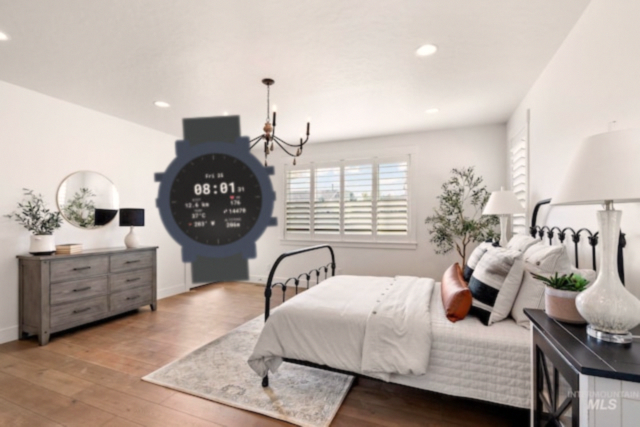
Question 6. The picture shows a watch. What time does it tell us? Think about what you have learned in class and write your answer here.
8:01
